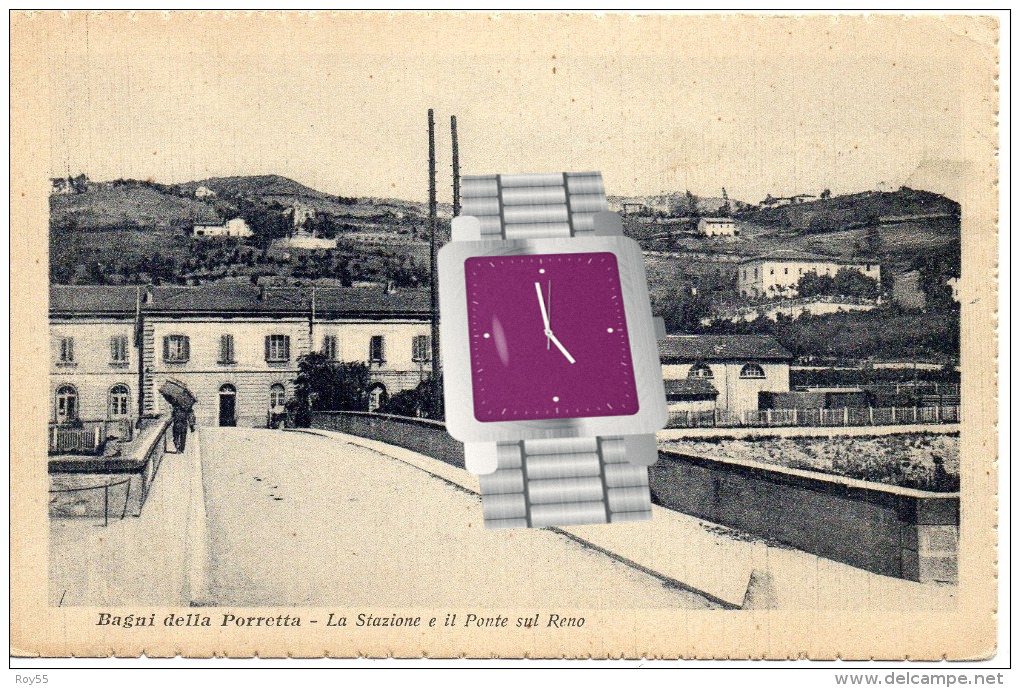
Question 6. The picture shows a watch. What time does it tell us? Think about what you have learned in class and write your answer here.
4:59:01
